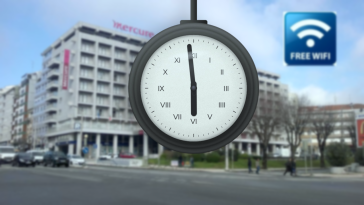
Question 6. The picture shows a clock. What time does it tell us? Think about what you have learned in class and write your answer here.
5:59
